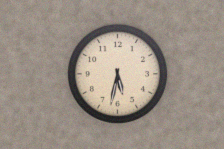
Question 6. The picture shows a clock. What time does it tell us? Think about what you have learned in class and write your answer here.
5:32
